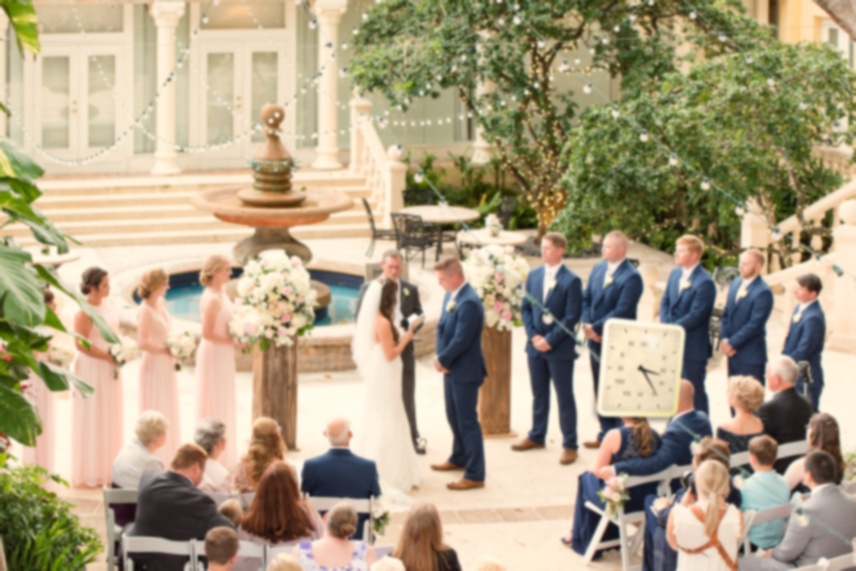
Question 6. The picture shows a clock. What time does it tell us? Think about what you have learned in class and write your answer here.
3:24
